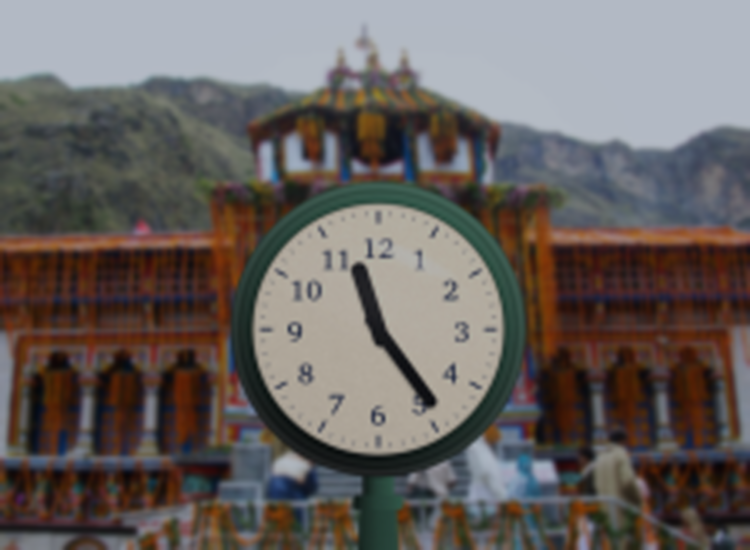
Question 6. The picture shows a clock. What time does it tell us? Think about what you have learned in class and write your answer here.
11:24
